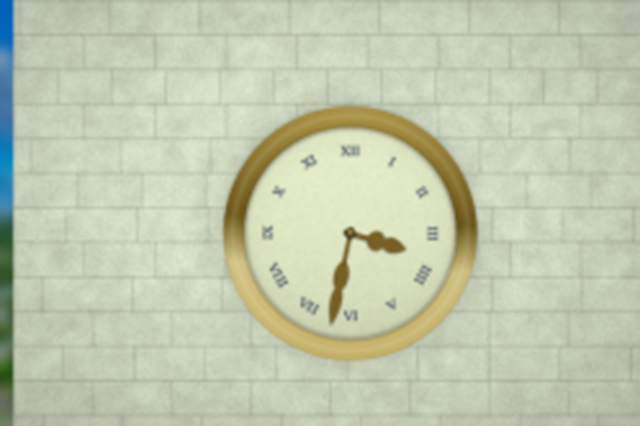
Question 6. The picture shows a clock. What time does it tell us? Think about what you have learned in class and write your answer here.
3:32
